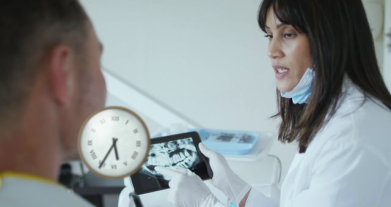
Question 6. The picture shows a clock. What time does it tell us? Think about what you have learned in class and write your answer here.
5:35
